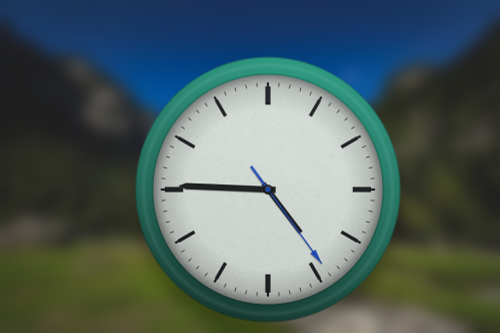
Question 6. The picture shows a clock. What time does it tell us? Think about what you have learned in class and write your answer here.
4:45:24
